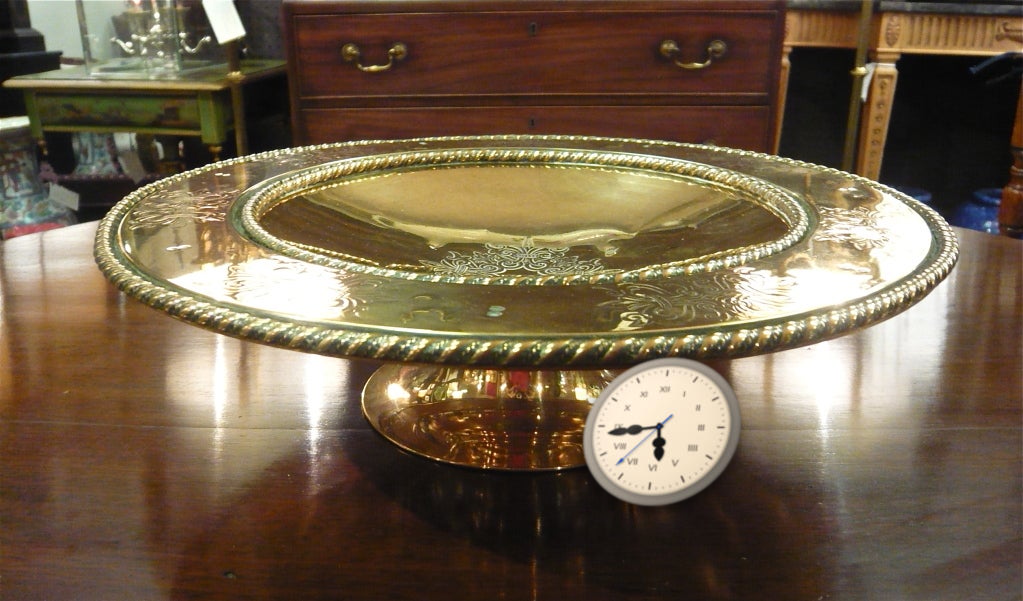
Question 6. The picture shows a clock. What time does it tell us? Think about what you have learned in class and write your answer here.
5:43:37
